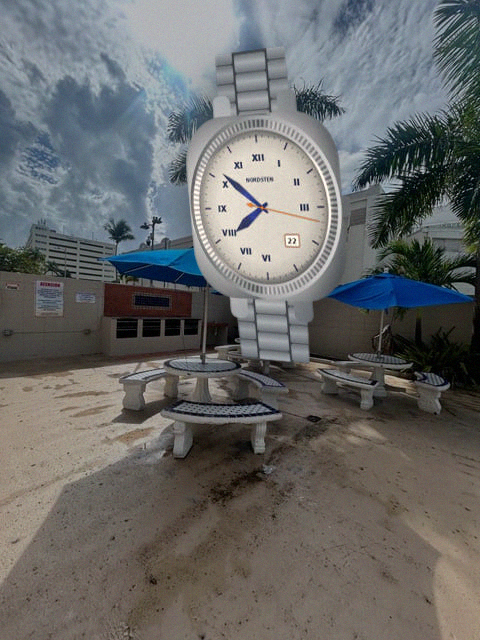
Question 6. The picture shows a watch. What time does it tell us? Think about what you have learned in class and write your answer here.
7:51:17
